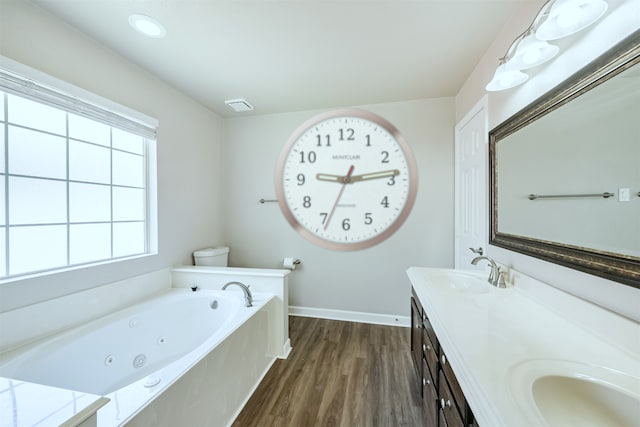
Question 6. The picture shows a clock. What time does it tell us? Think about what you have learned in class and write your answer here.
9:13:34
